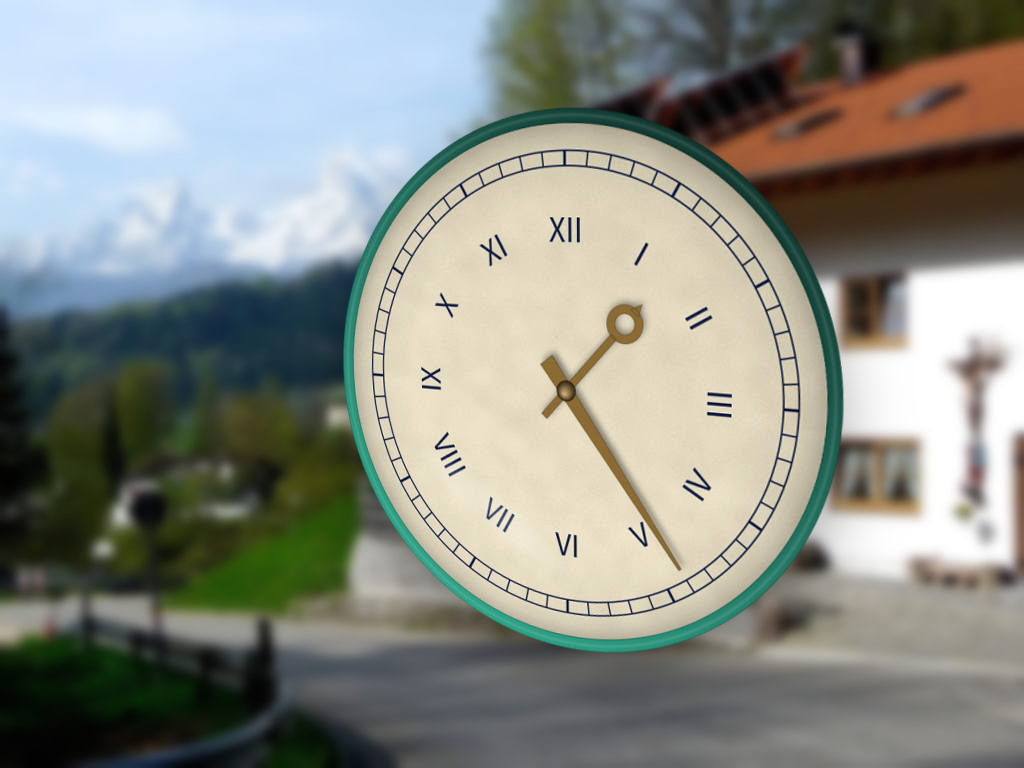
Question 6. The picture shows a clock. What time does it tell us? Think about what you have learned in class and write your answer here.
1:24
